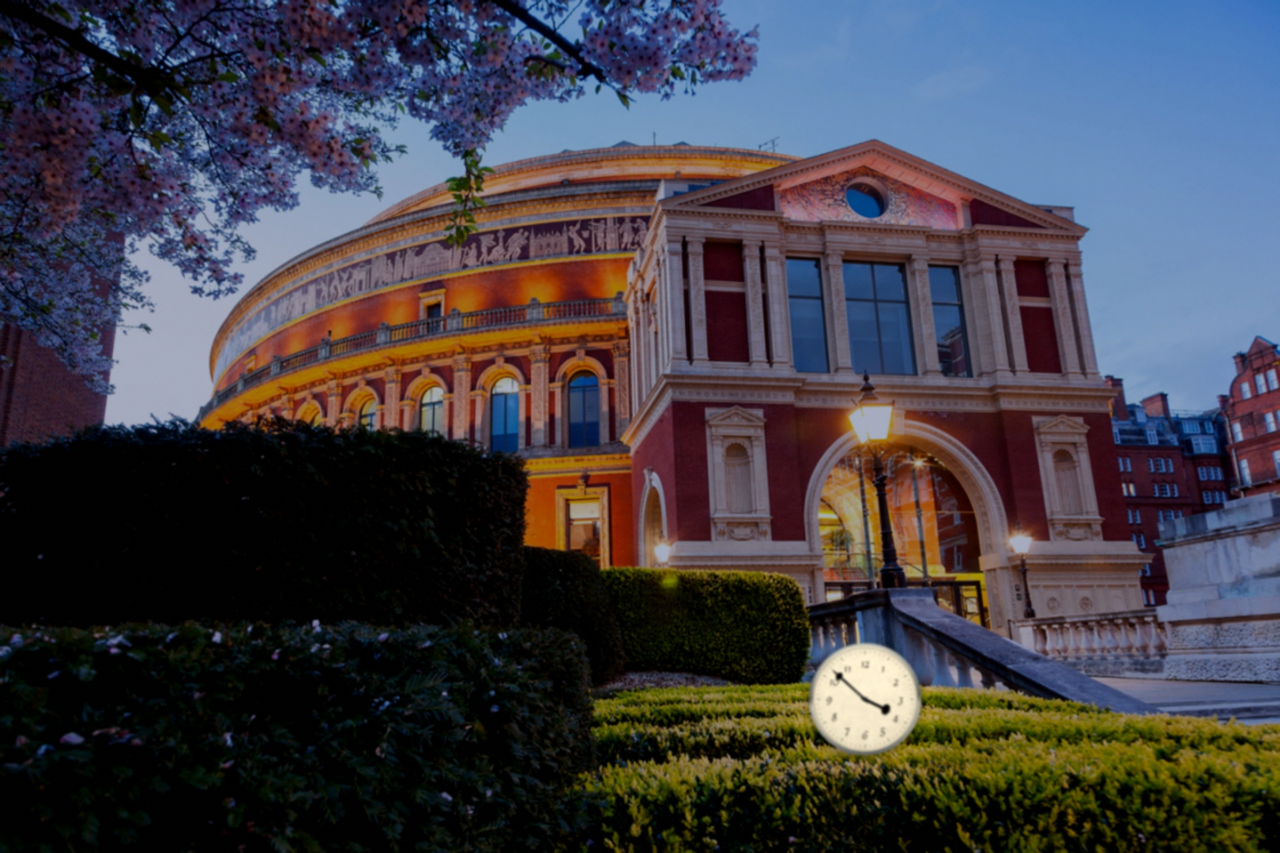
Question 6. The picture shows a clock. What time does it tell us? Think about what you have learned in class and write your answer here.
3:52
